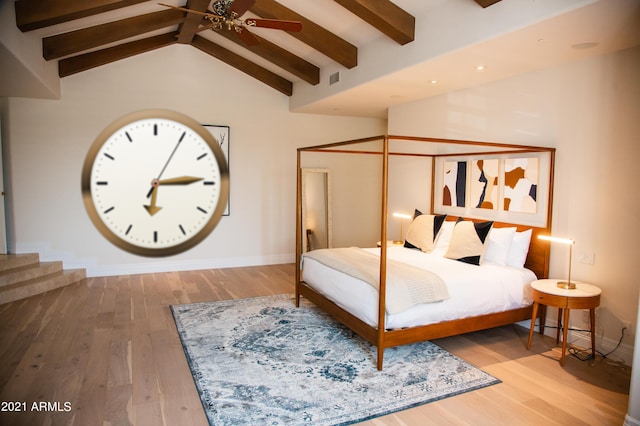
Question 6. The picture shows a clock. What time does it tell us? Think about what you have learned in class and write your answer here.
6:14:05
